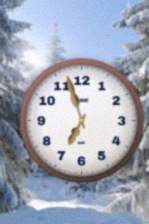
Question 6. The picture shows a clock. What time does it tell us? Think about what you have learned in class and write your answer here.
6:57
